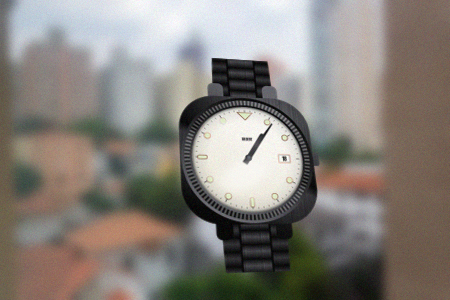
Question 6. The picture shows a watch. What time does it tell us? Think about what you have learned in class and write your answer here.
1:06
